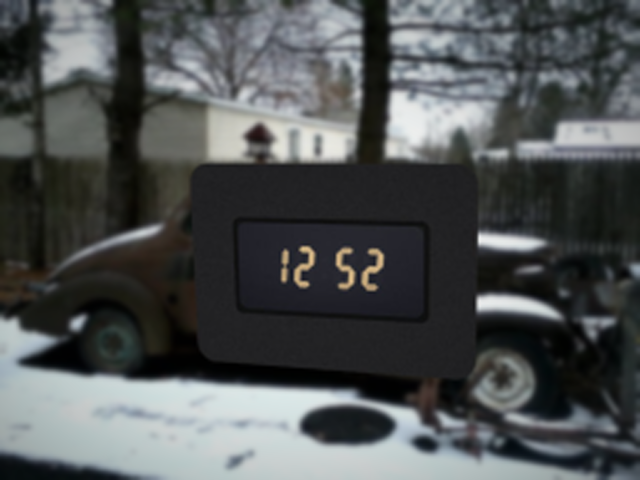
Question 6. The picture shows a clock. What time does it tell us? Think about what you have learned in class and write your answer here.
12:52
